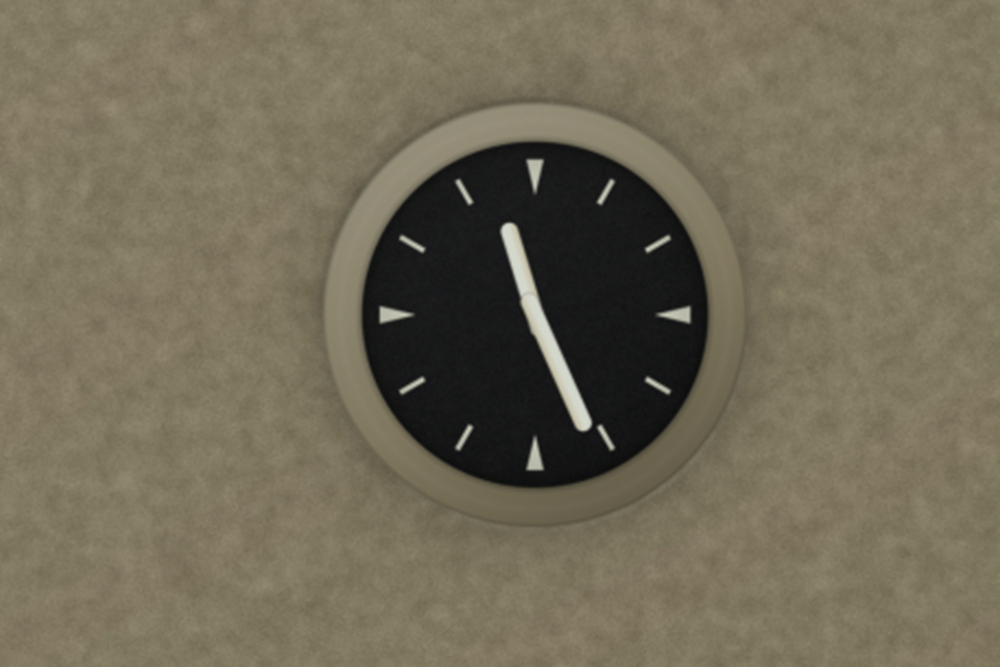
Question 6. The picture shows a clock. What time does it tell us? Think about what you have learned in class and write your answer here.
11:26
